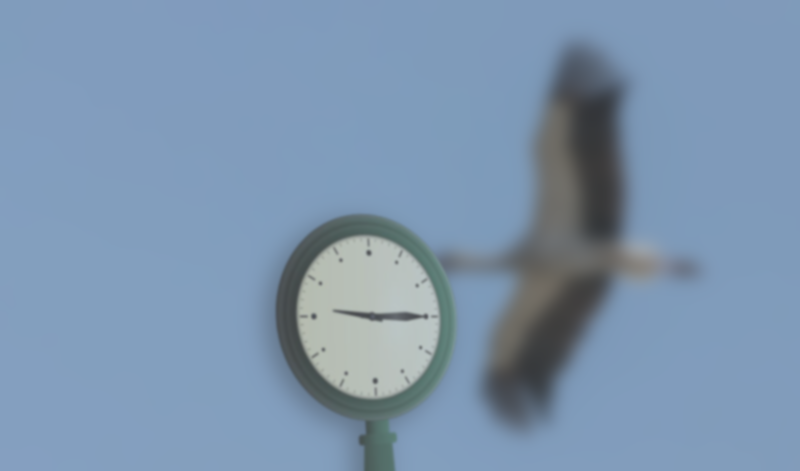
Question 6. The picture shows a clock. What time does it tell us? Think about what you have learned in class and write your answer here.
9:15
